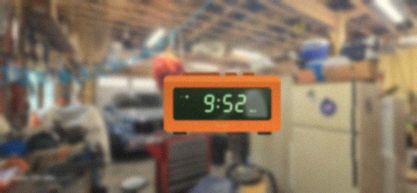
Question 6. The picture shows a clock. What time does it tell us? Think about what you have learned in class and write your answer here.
9:52
